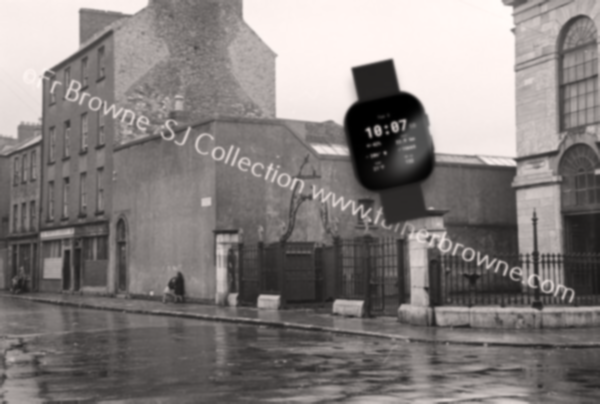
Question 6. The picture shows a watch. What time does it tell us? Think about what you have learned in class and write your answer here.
10:07
